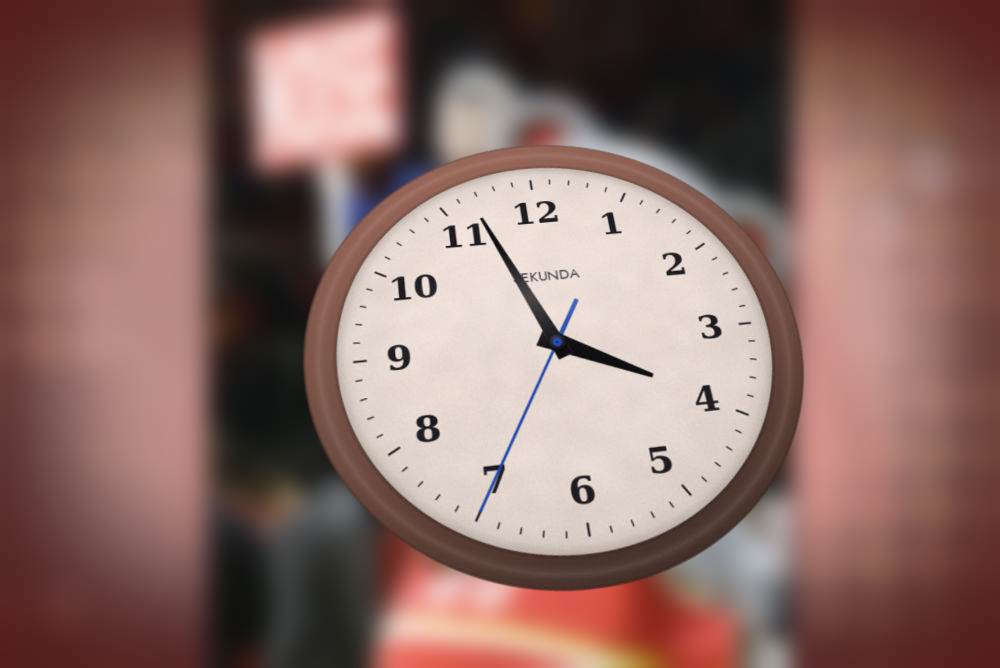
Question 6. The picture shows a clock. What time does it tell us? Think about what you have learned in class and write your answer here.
3:56:35
